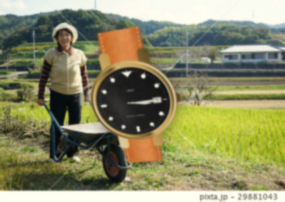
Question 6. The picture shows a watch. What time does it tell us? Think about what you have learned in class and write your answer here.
3:15
